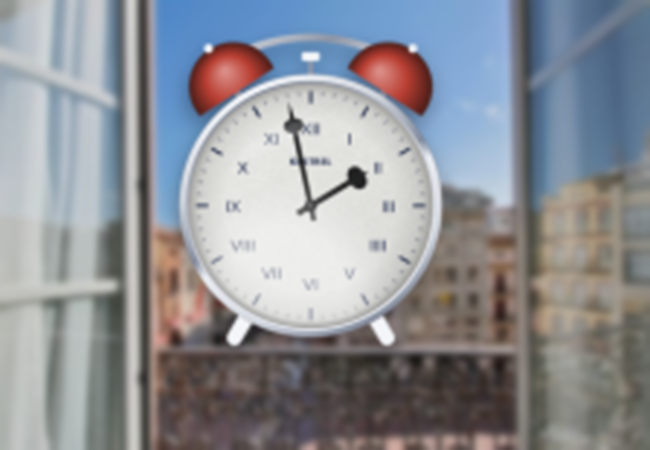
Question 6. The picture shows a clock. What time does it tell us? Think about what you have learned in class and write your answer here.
1:58
